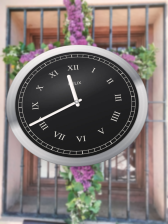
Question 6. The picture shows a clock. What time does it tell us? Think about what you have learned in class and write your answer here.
11:41
